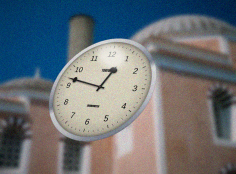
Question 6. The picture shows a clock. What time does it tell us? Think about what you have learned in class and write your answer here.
12:47
